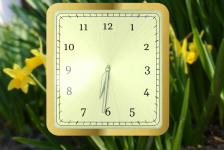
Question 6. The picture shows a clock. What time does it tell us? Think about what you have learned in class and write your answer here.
6:31
